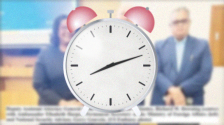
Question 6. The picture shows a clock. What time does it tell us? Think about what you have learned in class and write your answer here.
8:12
